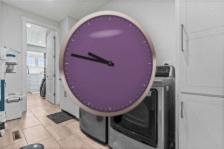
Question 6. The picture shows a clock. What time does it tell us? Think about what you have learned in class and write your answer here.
9:47
